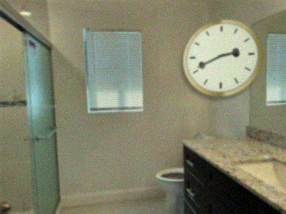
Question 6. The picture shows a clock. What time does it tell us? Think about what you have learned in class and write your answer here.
2:41
